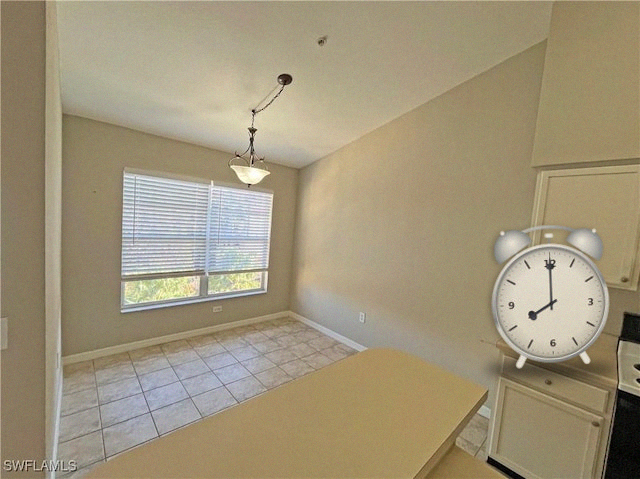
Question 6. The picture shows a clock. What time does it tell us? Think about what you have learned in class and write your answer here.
8:00
